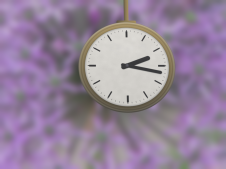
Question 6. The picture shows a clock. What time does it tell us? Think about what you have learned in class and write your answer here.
2:17
